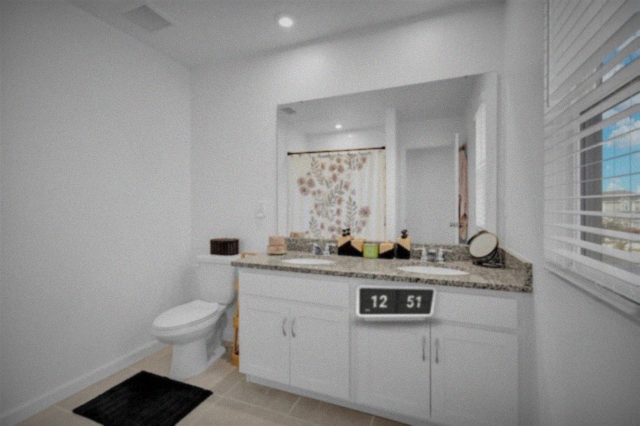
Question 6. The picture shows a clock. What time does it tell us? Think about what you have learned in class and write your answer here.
12:51
